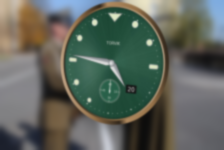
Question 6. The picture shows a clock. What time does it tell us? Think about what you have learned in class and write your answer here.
4:46
